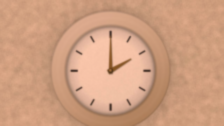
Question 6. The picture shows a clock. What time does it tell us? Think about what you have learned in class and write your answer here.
2:00
